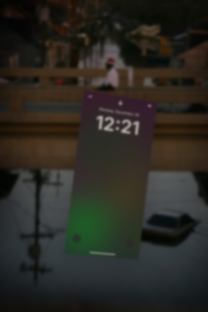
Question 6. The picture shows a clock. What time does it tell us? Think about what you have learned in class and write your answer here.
12:21
